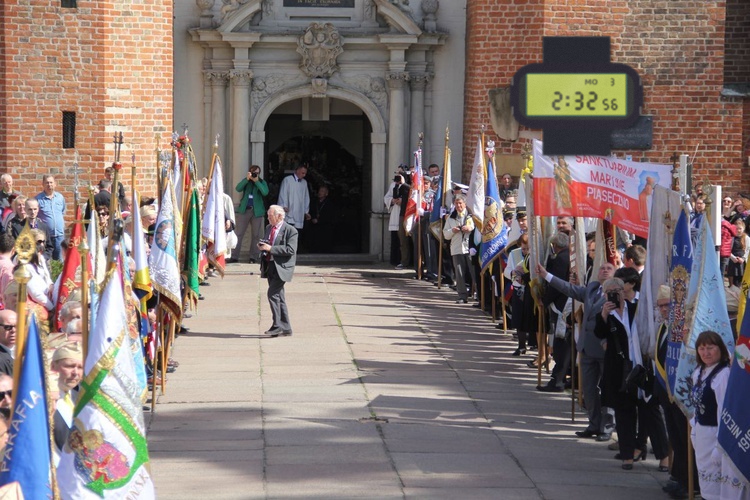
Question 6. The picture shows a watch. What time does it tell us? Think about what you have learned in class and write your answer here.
2:32:56
